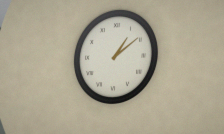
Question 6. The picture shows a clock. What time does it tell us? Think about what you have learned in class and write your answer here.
1:09
